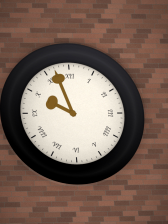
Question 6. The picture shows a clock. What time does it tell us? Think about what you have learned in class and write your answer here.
9:57
